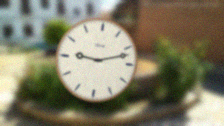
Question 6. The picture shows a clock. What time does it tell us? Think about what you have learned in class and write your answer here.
9:12
